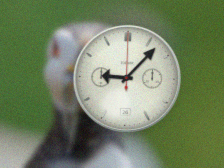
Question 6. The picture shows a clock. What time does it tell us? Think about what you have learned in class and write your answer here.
9:07
